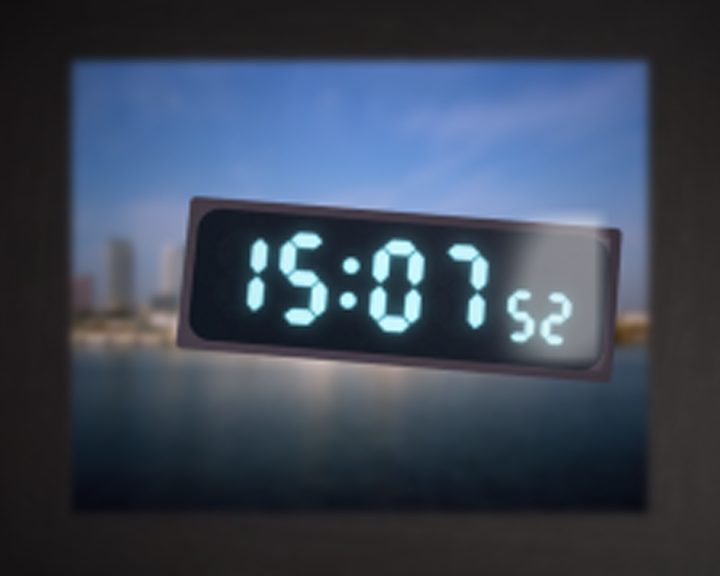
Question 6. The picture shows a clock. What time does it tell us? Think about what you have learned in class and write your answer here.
15:07:52
